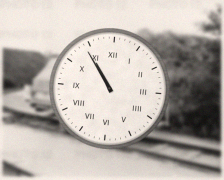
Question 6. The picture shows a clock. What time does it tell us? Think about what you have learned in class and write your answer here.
10:54
